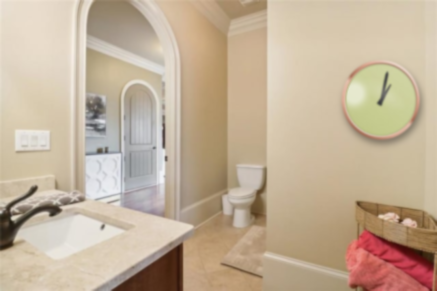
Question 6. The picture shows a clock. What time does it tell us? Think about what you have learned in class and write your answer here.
1:02
